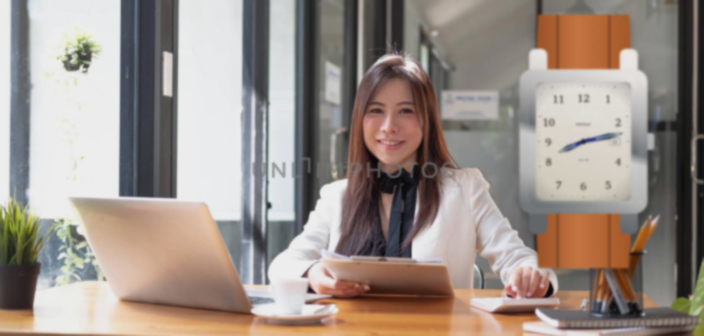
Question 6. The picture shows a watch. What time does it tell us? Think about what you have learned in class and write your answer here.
8:13
